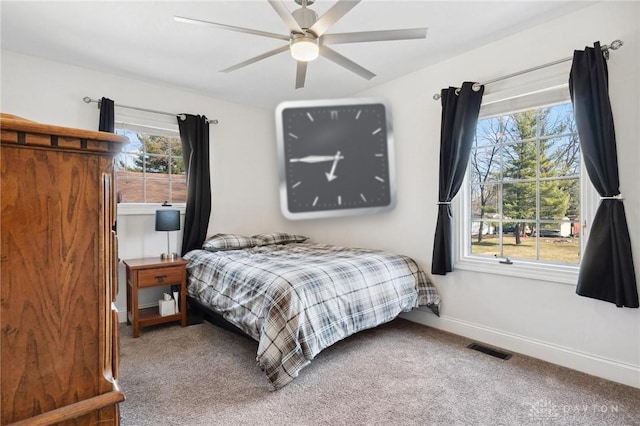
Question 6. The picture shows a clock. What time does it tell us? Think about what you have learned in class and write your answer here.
6:45
